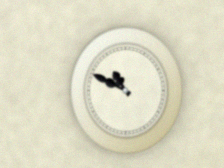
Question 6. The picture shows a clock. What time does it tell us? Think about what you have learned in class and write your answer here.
10:49
